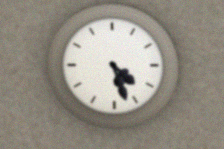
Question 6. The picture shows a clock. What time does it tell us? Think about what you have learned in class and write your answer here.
4:27
